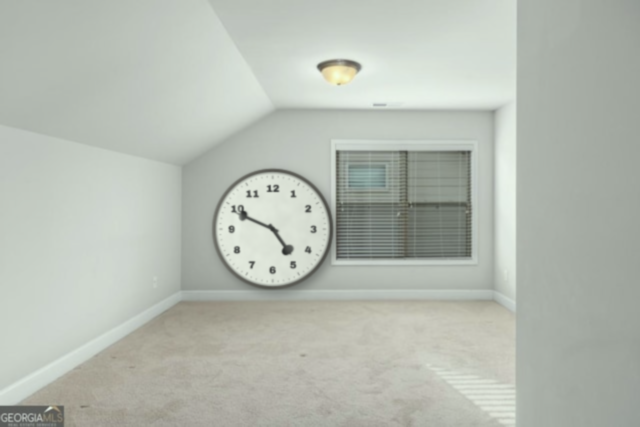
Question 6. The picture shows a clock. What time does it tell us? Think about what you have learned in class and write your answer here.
4:49
